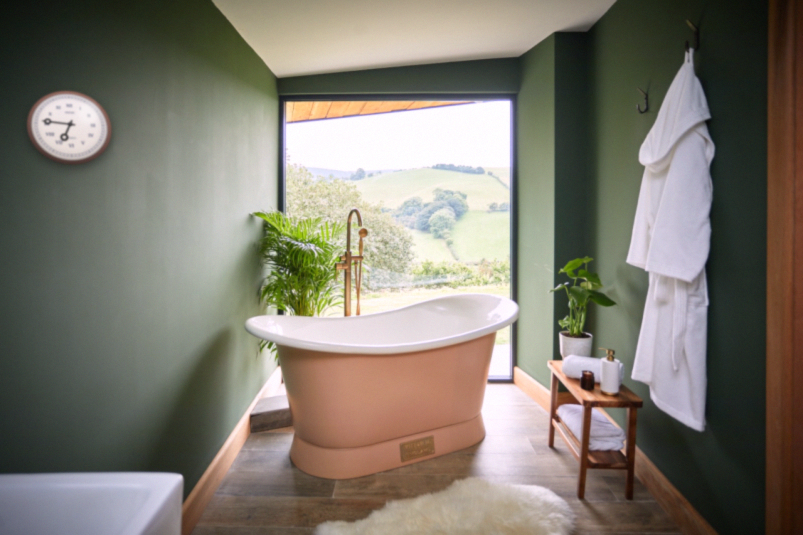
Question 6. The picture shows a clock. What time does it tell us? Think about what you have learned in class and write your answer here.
6:46
